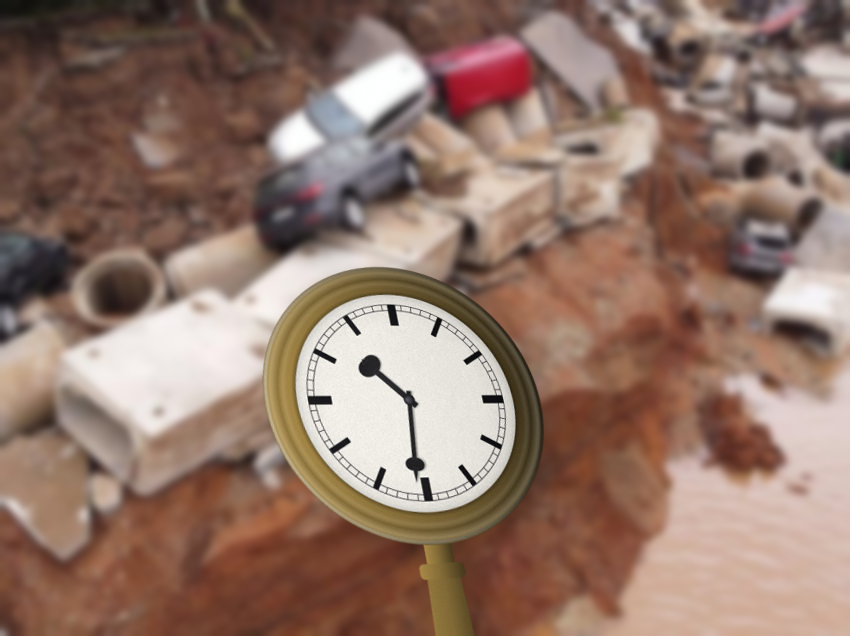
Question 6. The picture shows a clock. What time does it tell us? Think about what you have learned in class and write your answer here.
10:31
